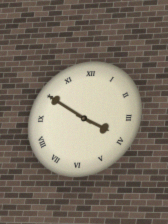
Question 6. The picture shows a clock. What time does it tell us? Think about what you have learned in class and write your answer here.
3:50
